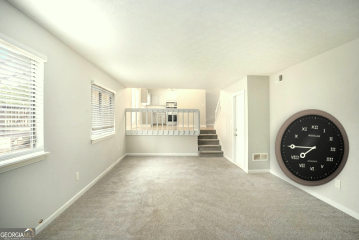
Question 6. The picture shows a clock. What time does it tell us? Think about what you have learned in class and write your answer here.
7:45
